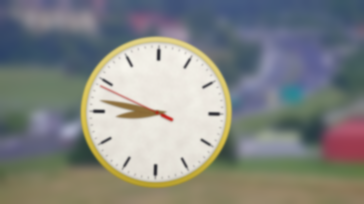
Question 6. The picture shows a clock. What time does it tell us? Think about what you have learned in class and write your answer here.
8:46:49
